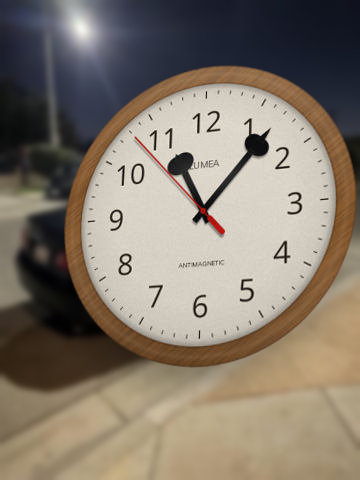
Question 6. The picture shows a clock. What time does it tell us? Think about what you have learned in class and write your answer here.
11:06:53
